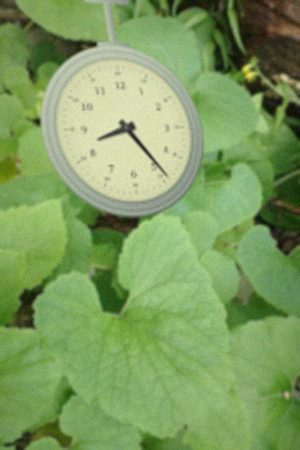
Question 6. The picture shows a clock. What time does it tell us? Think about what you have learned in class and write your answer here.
8:24
